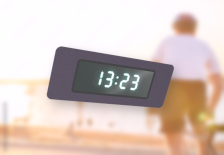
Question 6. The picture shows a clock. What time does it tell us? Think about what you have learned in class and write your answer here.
13:23
